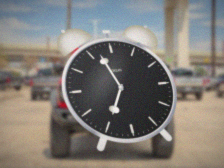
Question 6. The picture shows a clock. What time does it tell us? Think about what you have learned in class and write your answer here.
6:57
